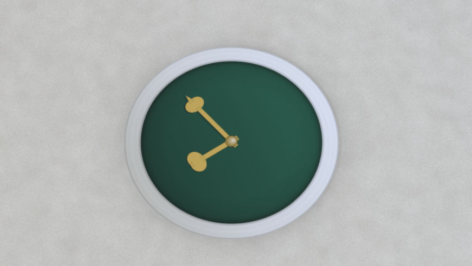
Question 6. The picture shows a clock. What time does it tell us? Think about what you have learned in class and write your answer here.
7:53
